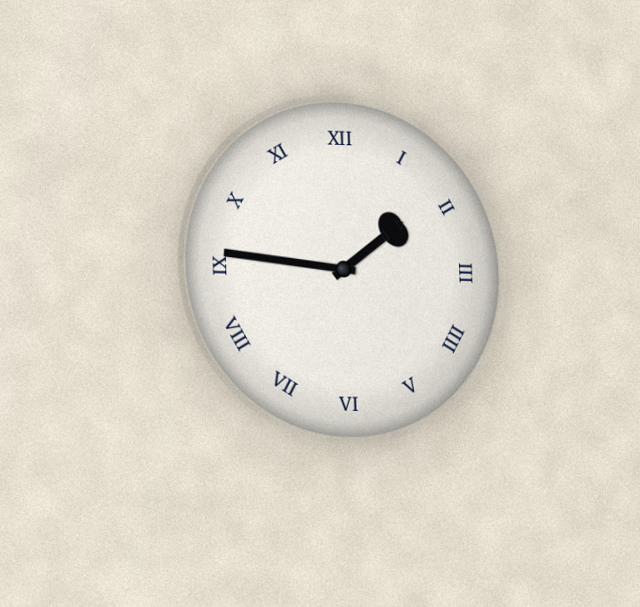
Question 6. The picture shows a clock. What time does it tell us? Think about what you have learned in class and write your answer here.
1:46
